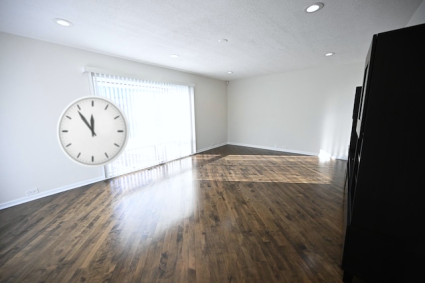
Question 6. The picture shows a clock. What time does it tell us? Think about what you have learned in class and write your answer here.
11:54
